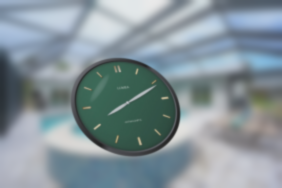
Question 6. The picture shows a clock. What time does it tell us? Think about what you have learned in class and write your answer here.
8:11
